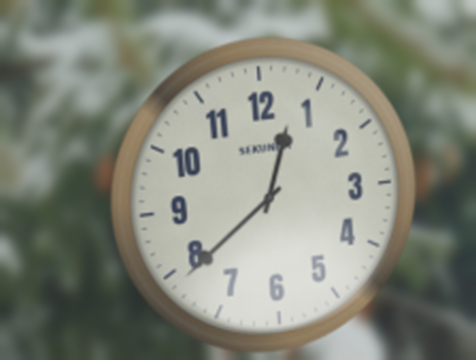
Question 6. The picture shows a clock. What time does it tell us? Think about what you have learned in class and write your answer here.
12:39
